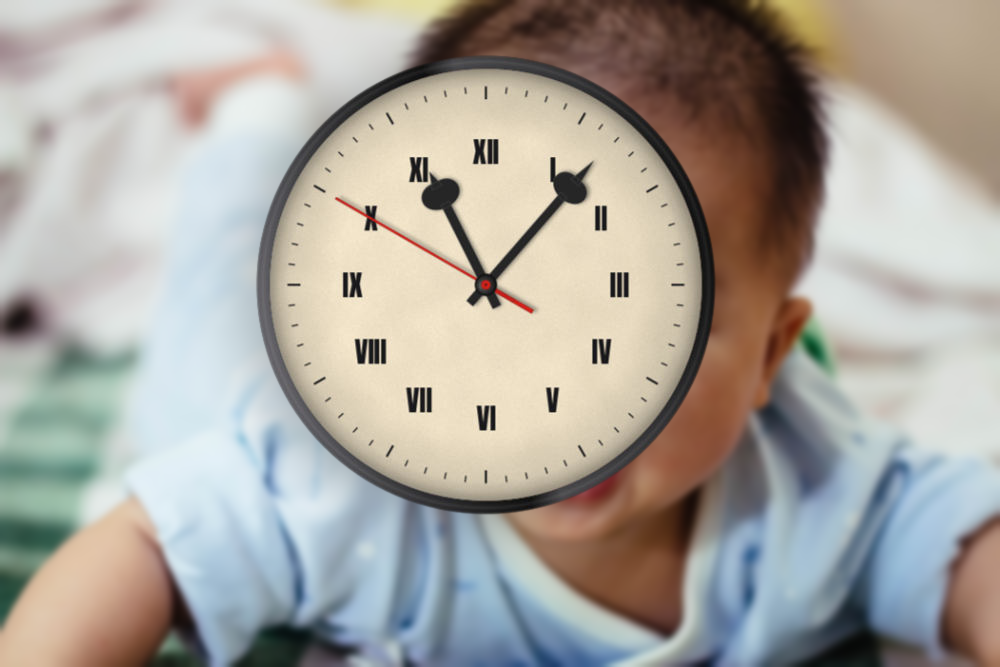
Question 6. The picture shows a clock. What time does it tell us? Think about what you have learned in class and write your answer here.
11:06:50
